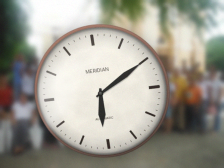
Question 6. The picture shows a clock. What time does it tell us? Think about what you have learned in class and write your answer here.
6:10
